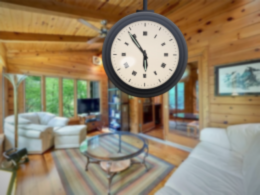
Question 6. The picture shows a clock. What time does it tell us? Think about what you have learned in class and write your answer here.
5:54
